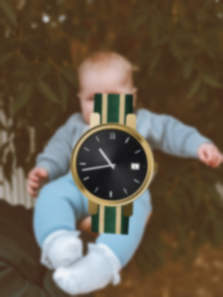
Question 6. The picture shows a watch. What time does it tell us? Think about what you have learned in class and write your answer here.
10:43
